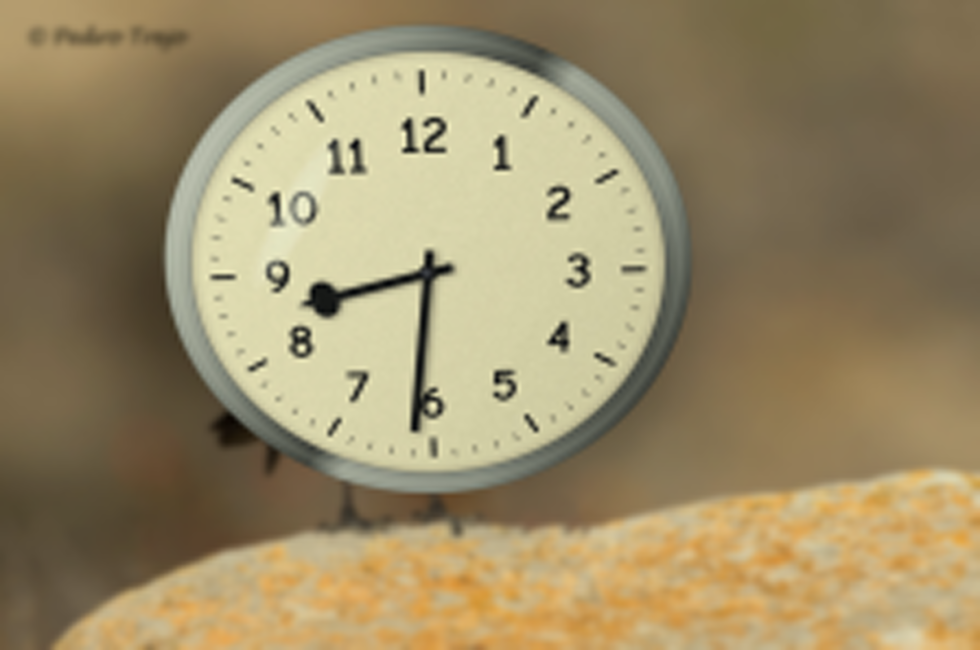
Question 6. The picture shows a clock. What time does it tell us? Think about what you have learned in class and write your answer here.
8:31
